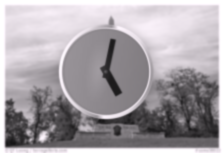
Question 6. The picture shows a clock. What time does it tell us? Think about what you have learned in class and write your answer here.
5:02
